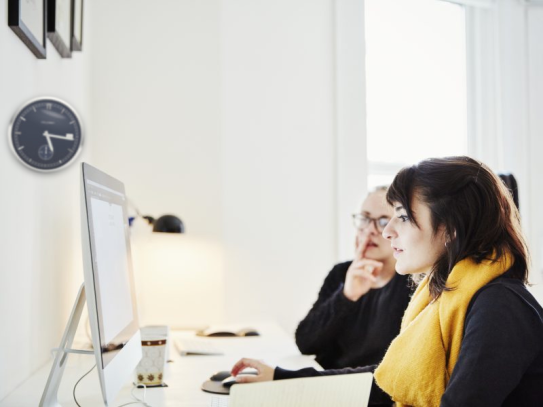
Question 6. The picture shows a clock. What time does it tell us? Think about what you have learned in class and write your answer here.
5:16
